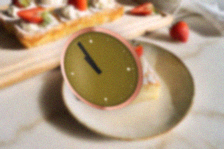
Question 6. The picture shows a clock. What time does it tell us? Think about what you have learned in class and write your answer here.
10:56
